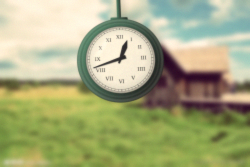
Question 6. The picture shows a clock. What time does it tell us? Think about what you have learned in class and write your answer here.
12:42
